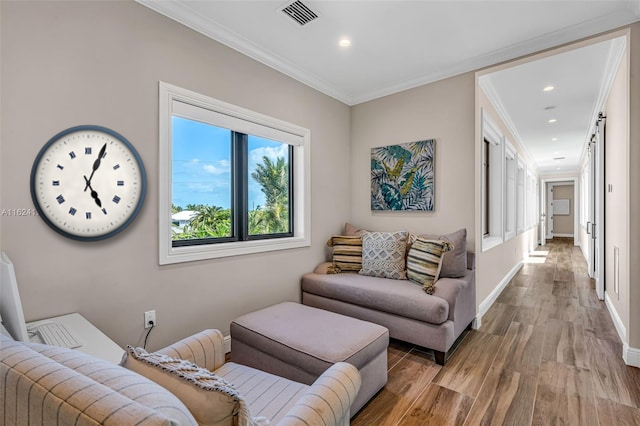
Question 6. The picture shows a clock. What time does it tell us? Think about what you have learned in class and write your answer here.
5:04
